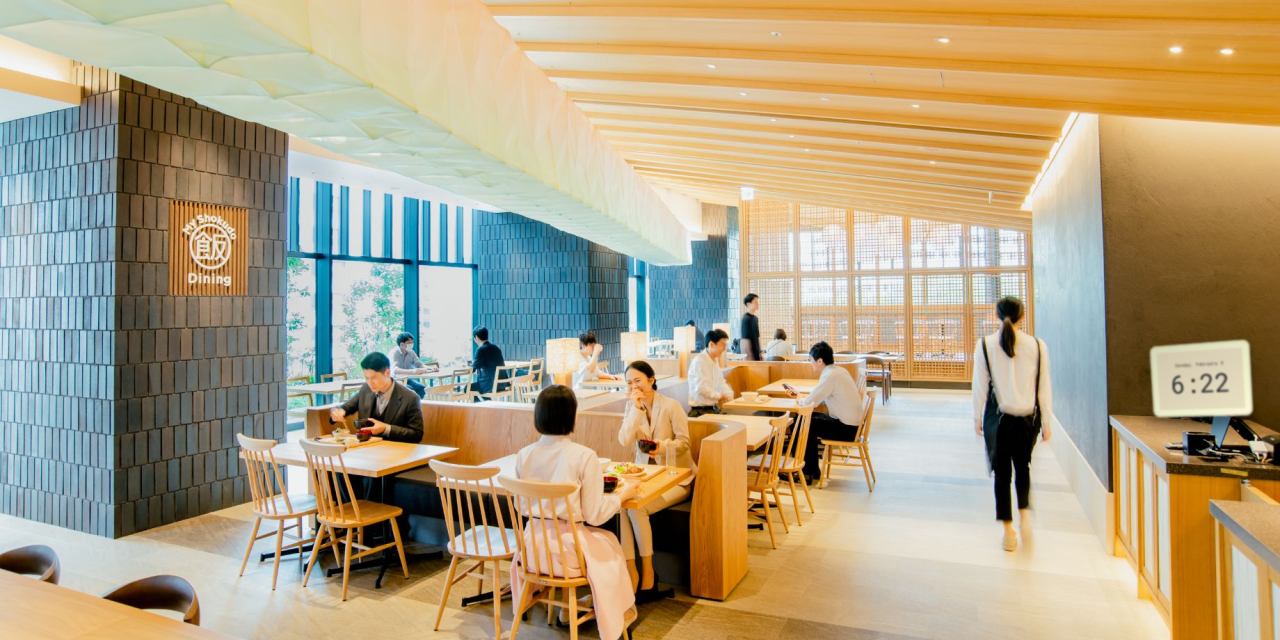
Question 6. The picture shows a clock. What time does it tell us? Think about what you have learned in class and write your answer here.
6:22
